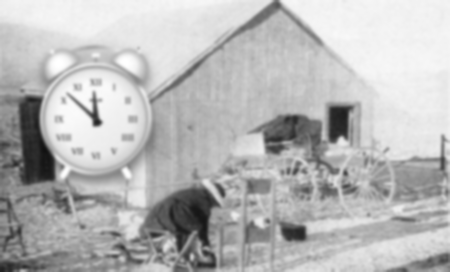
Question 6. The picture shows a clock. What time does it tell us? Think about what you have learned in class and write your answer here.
11:52
